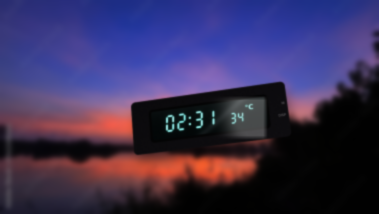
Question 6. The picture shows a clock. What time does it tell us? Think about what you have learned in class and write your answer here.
2:31
